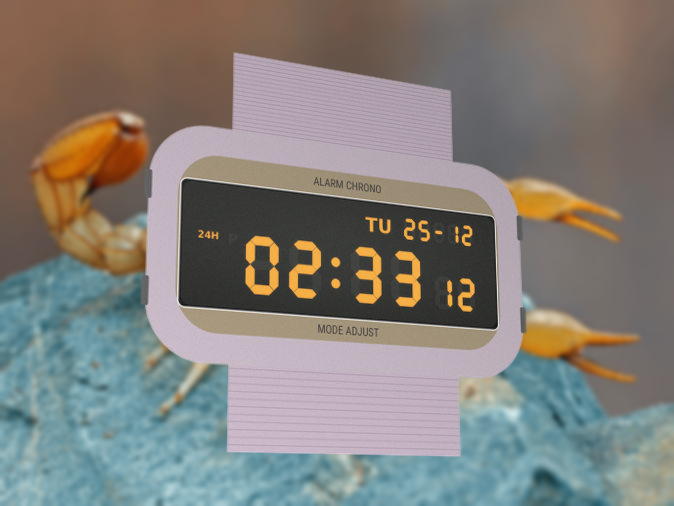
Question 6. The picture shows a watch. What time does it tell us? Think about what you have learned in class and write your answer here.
2:33:12
